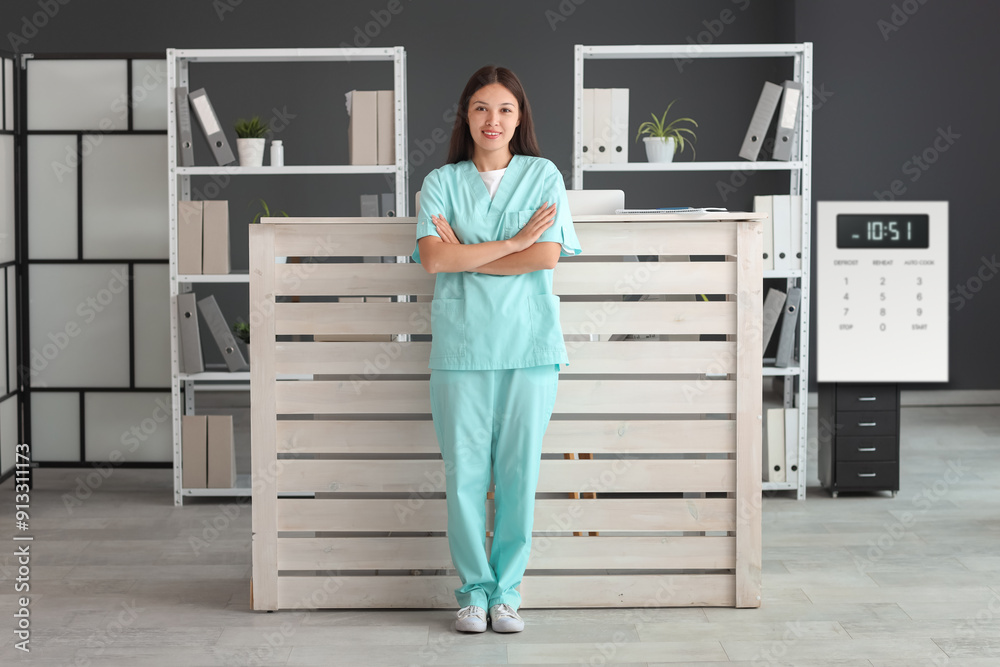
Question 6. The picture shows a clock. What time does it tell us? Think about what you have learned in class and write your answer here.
10:51
